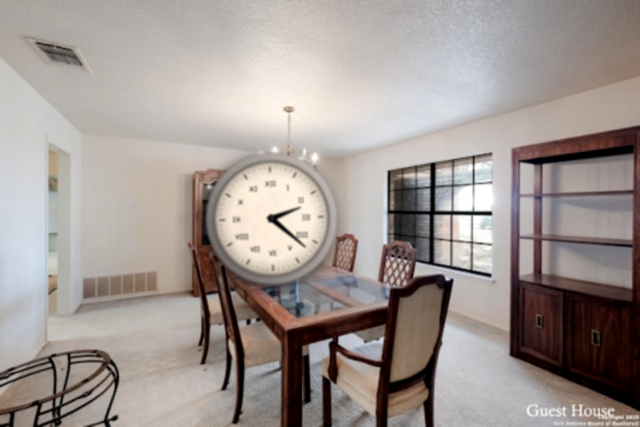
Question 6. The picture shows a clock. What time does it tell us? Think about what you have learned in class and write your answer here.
2:22
